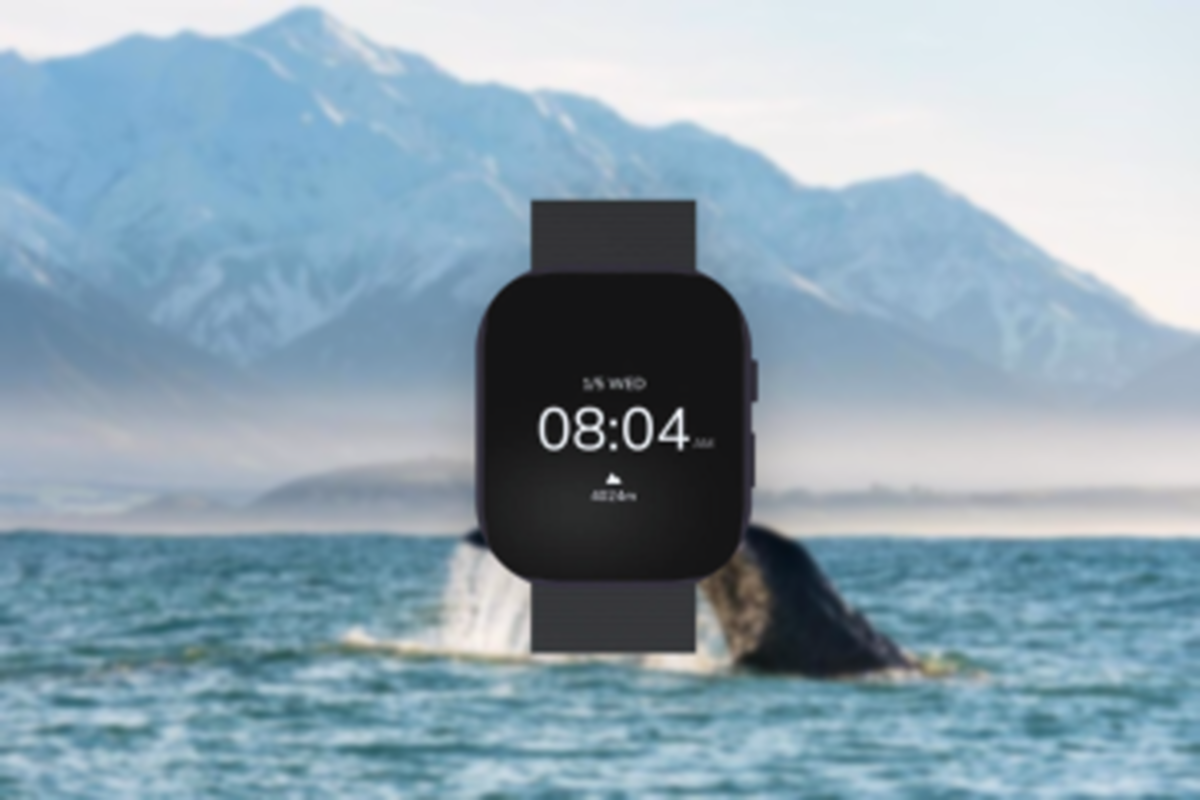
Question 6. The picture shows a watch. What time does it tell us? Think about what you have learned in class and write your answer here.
8:04
